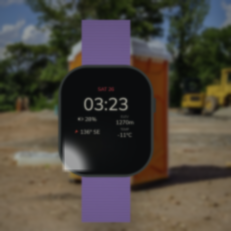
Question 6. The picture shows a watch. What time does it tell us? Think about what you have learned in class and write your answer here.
3:23
